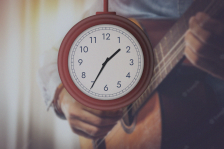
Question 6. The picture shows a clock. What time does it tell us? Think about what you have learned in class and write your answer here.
1:35
